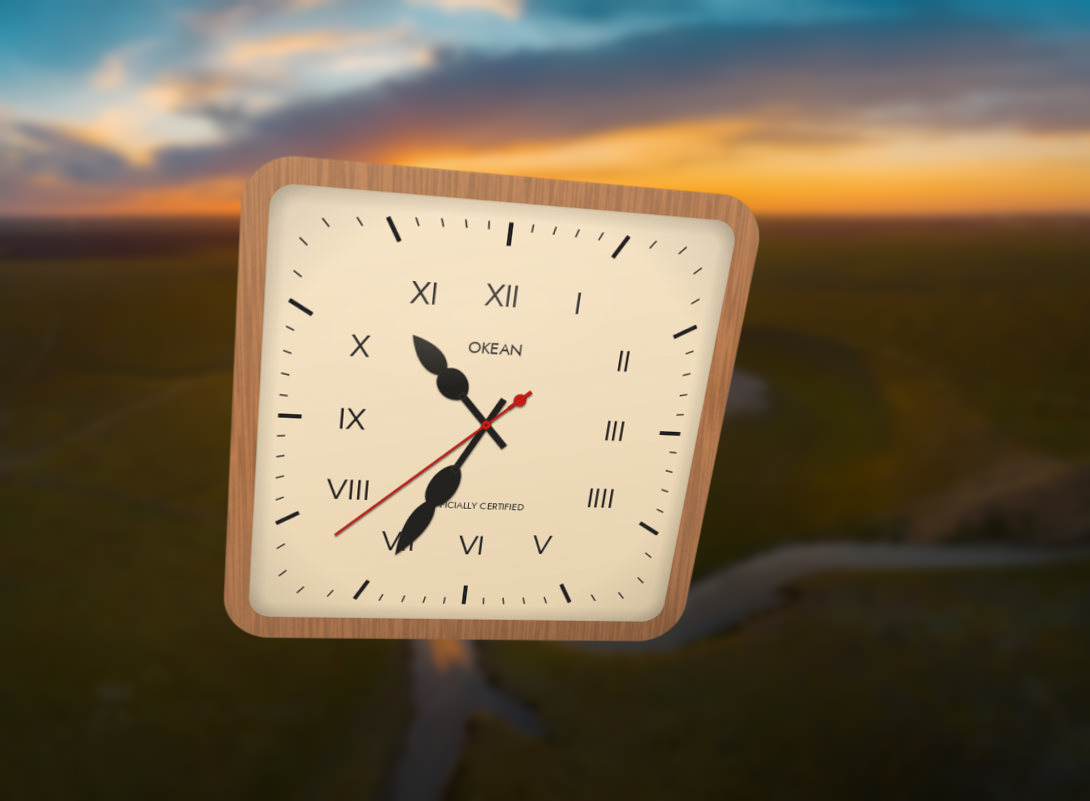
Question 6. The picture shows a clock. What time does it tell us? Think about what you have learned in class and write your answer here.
10:34:38
